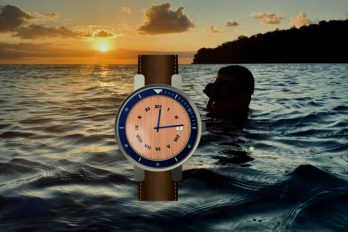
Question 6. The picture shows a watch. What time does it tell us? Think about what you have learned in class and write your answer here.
12:14
